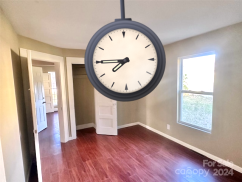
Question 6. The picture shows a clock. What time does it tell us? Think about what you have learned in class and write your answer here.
7:45
